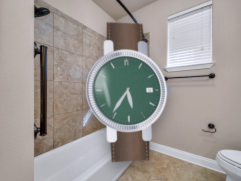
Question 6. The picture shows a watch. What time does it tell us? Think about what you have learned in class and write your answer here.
5:36
